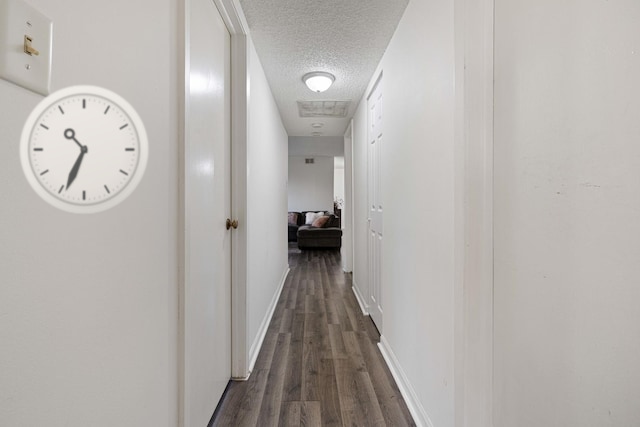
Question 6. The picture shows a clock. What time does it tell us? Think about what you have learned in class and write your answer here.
10:34
